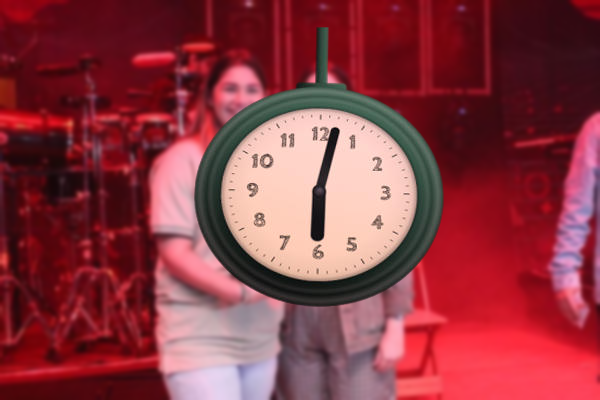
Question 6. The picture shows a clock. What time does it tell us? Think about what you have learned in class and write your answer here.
6:02
